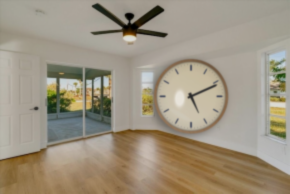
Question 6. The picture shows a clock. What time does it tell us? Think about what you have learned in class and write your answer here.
5:11
